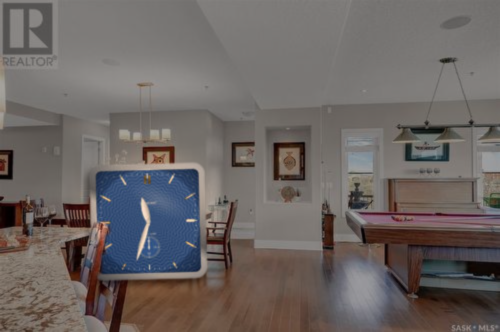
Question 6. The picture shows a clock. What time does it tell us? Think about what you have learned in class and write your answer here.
11:33
